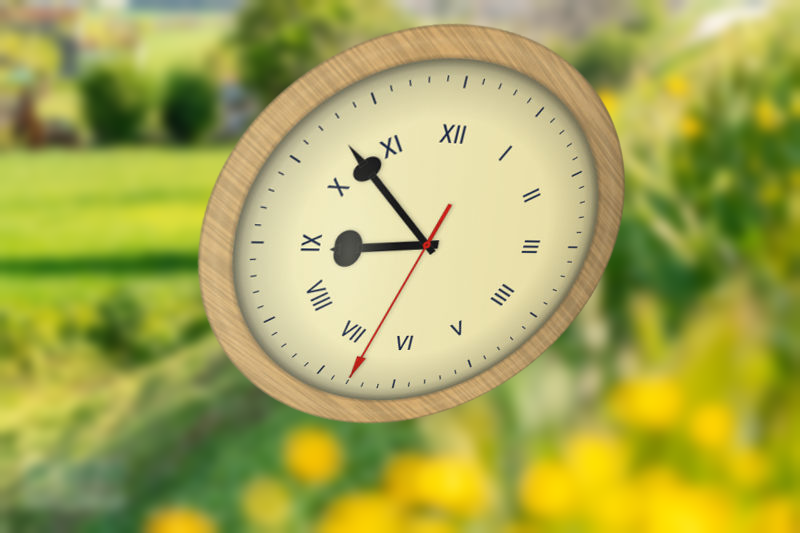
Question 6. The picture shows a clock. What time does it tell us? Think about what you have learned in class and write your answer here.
8:52:33
